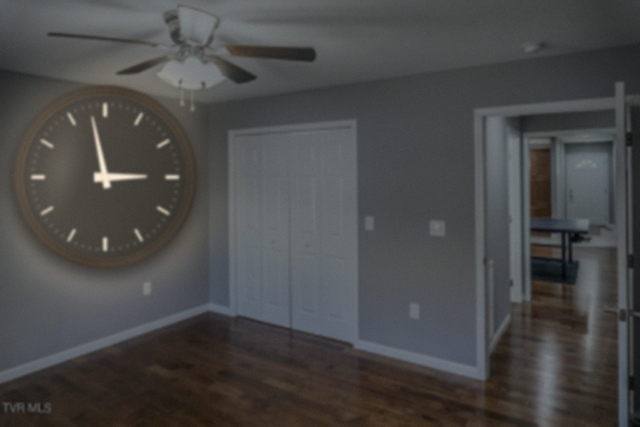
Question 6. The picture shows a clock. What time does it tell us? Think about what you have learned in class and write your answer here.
2:58
